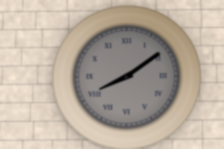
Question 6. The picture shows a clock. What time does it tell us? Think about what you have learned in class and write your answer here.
8:09
